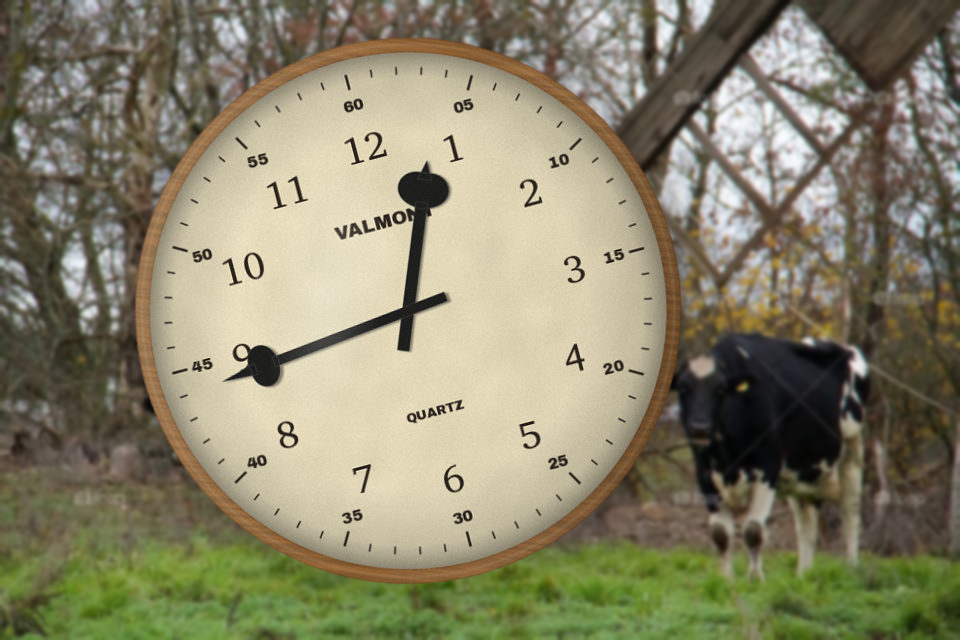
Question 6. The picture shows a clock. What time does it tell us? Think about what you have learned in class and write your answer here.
12:44
